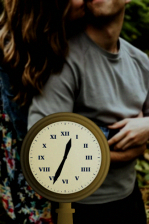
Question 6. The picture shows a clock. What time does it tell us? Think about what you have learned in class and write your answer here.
12:34
